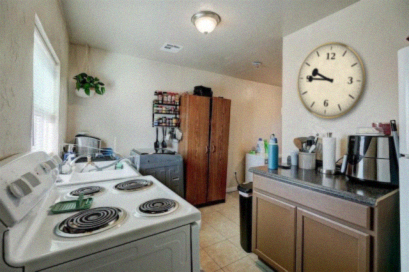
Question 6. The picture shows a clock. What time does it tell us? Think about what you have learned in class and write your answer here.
9:45
